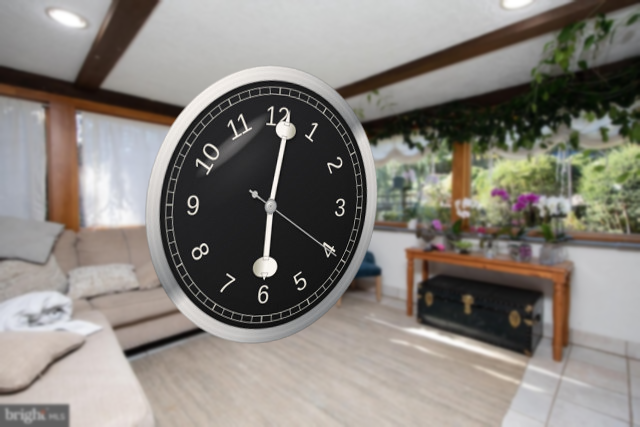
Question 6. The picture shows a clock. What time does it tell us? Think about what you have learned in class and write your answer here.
6:01:20
